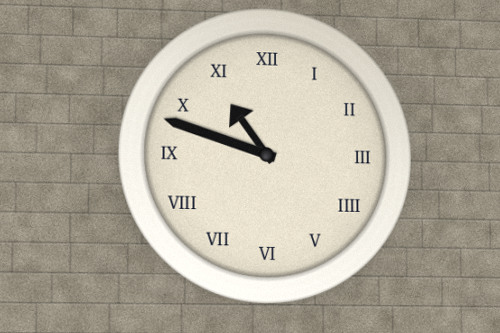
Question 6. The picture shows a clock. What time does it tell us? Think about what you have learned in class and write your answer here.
10:48
